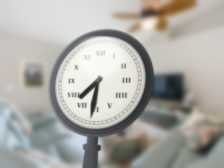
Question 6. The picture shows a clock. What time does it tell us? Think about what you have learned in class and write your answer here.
7:31
